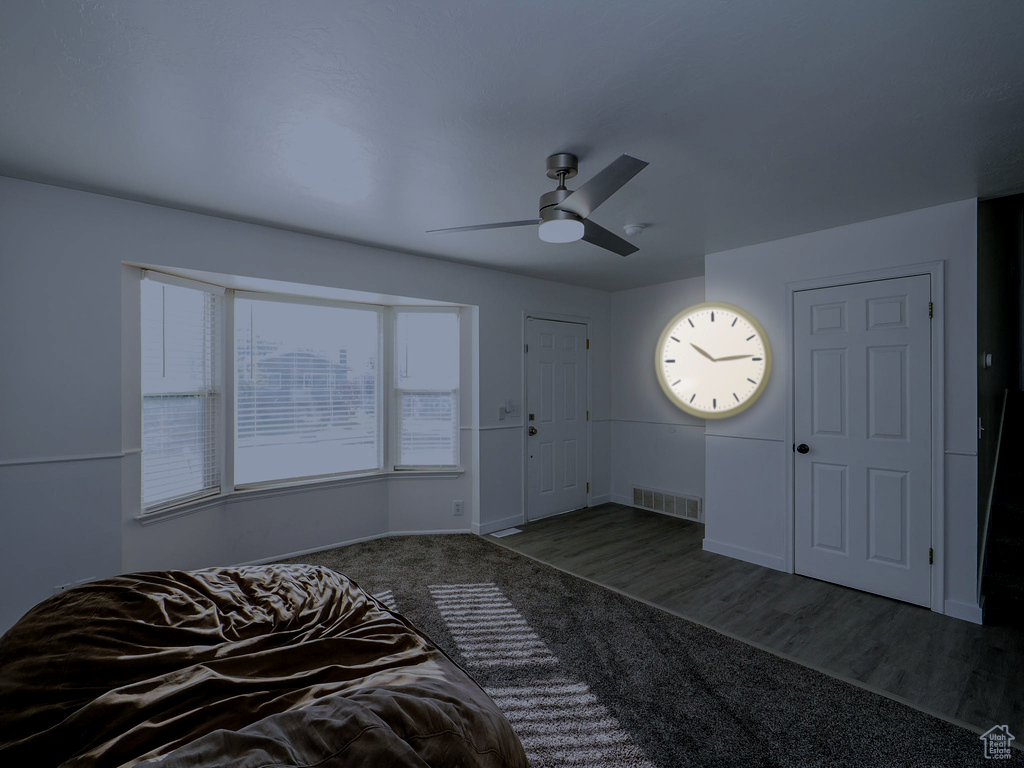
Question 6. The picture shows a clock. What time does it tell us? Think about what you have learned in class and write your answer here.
10:14
